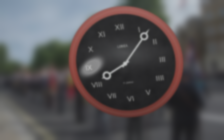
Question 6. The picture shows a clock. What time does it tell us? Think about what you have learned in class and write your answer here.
8:07
